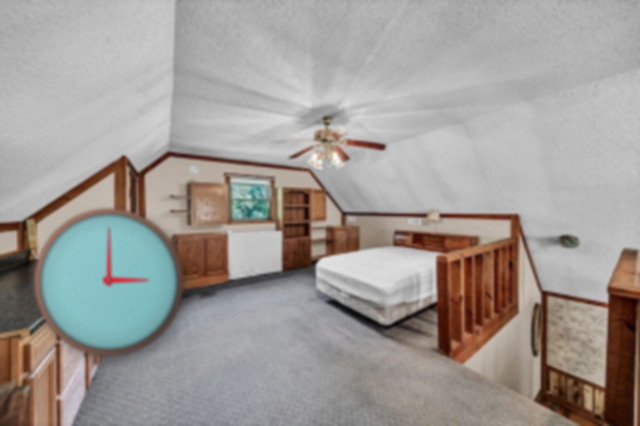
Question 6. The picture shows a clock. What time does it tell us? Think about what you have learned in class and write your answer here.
3:00
